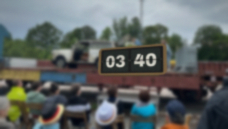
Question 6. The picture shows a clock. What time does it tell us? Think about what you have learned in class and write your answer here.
3:40
